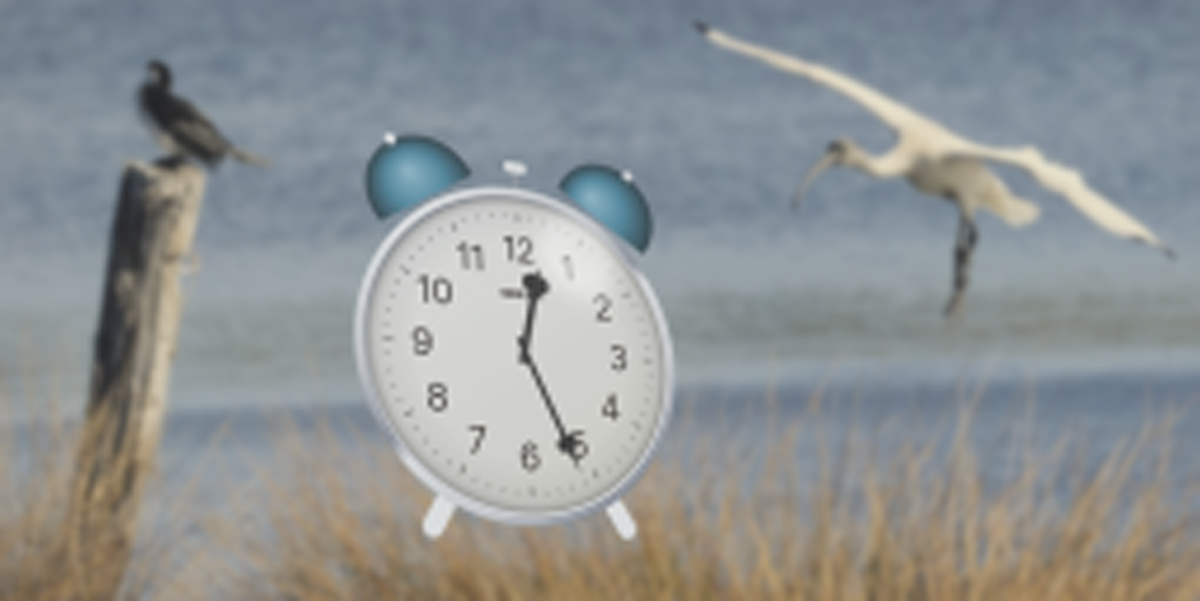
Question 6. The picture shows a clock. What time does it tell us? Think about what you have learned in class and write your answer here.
12:26
